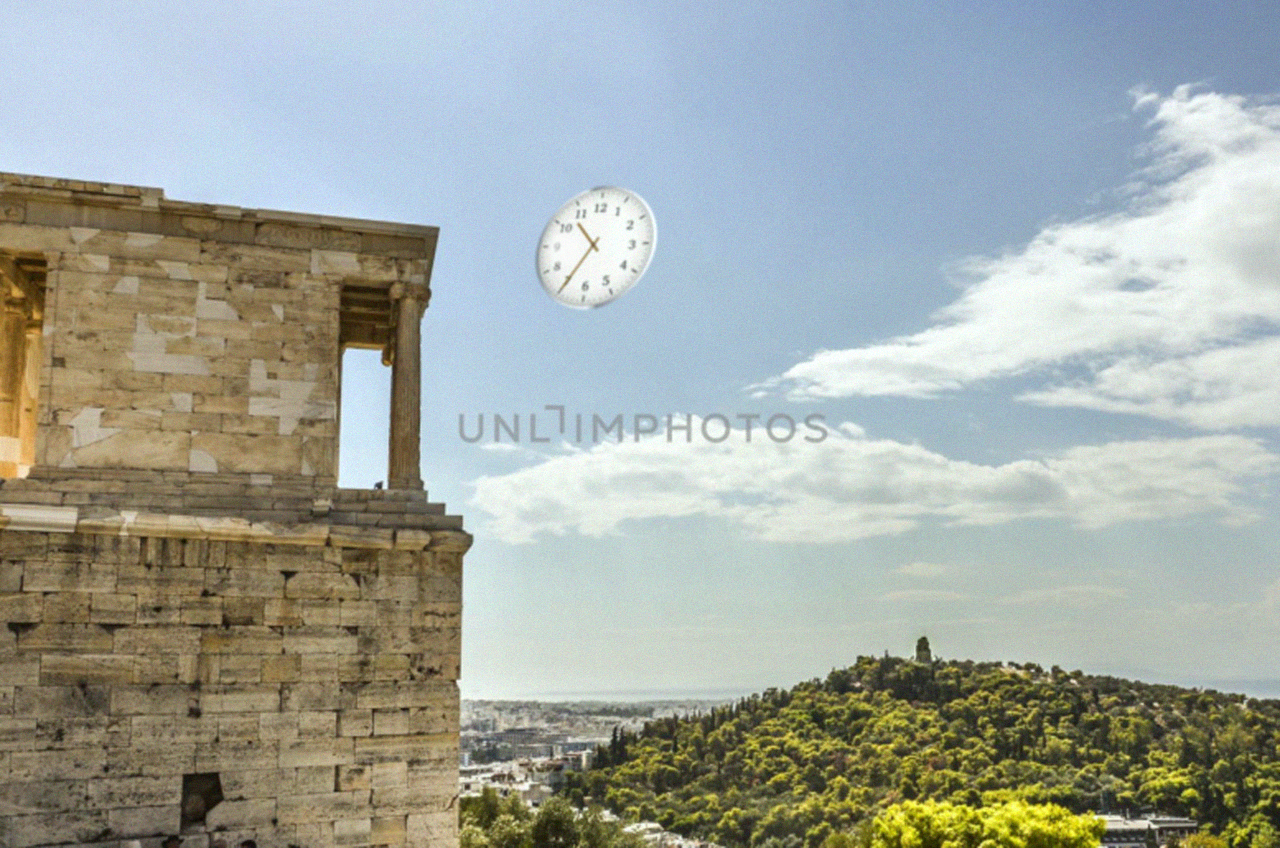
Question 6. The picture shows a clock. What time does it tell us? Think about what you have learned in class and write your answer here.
10:35
